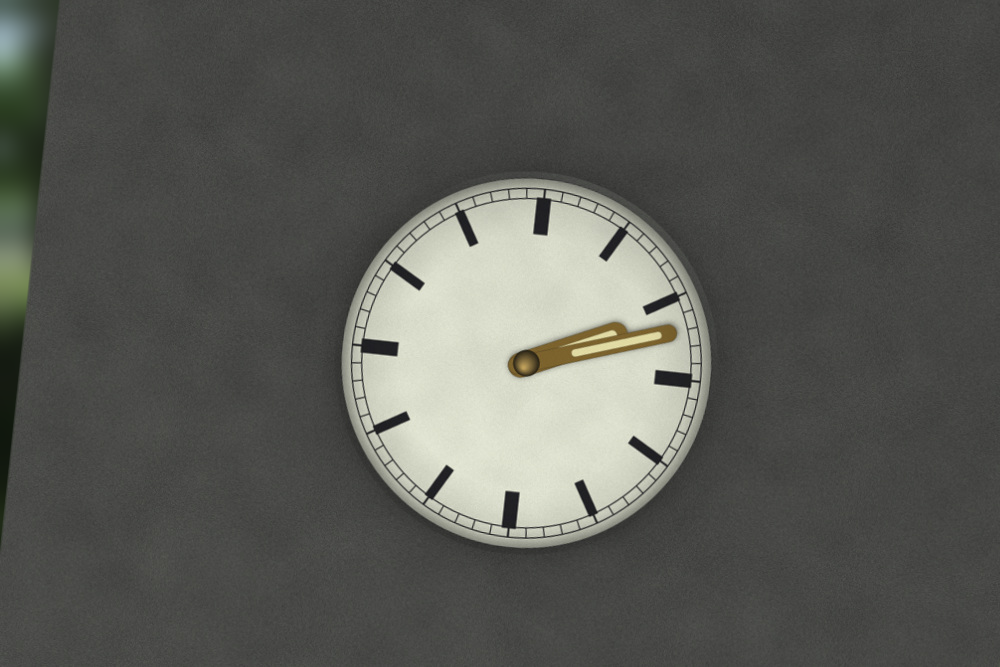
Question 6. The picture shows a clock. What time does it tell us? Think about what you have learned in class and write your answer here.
2:12
